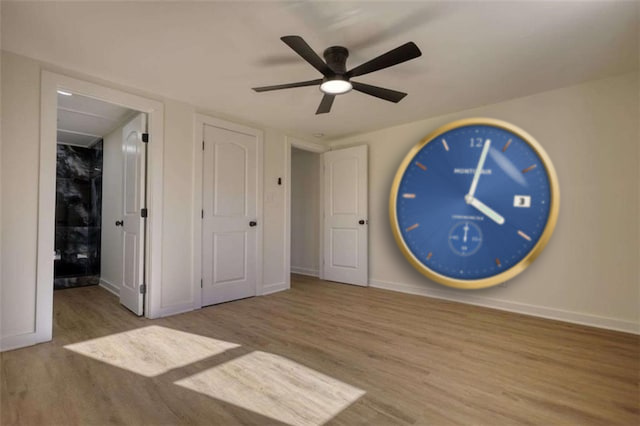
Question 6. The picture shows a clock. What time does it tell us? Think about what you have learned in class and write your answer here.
4:02
